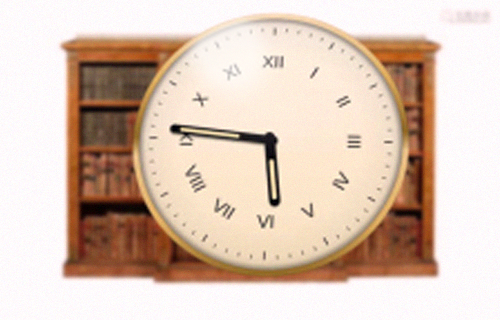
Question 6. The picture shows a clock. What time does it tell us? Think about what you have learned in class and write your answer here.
5:46
